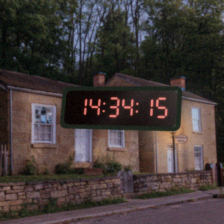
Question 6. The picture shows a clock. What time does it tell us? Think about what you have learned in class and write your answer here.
14:34:15
